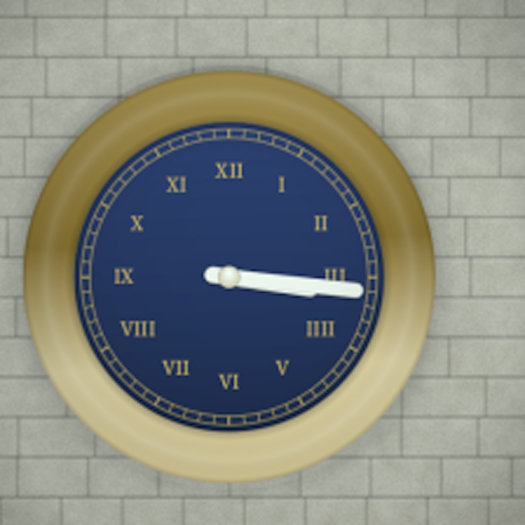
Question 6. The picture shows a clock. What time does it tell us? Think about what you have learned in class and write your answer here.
3:16
